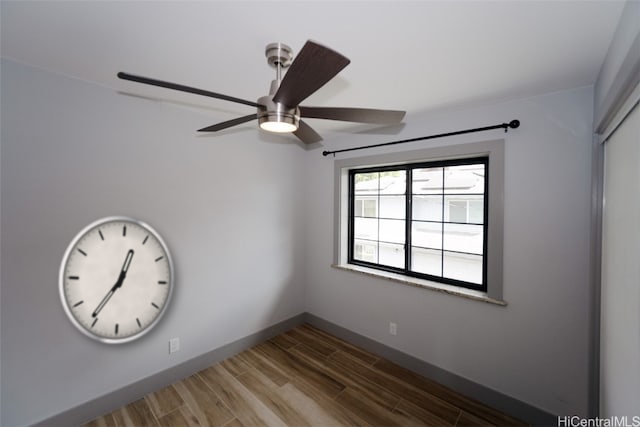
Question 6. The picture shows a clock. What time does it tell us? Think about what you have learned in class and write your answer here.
12:36
